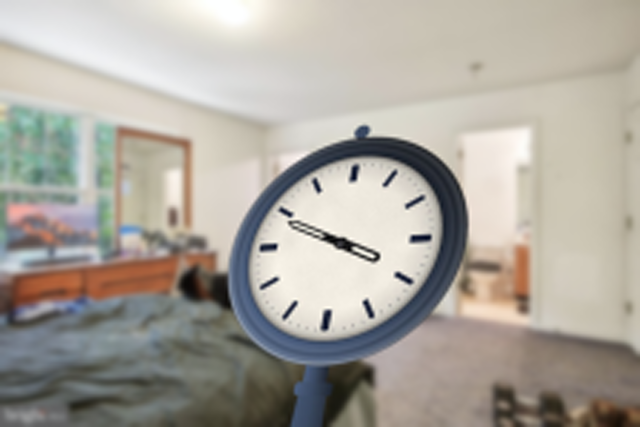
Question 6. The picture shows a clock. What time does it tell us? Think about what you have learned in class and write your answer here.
3:49
